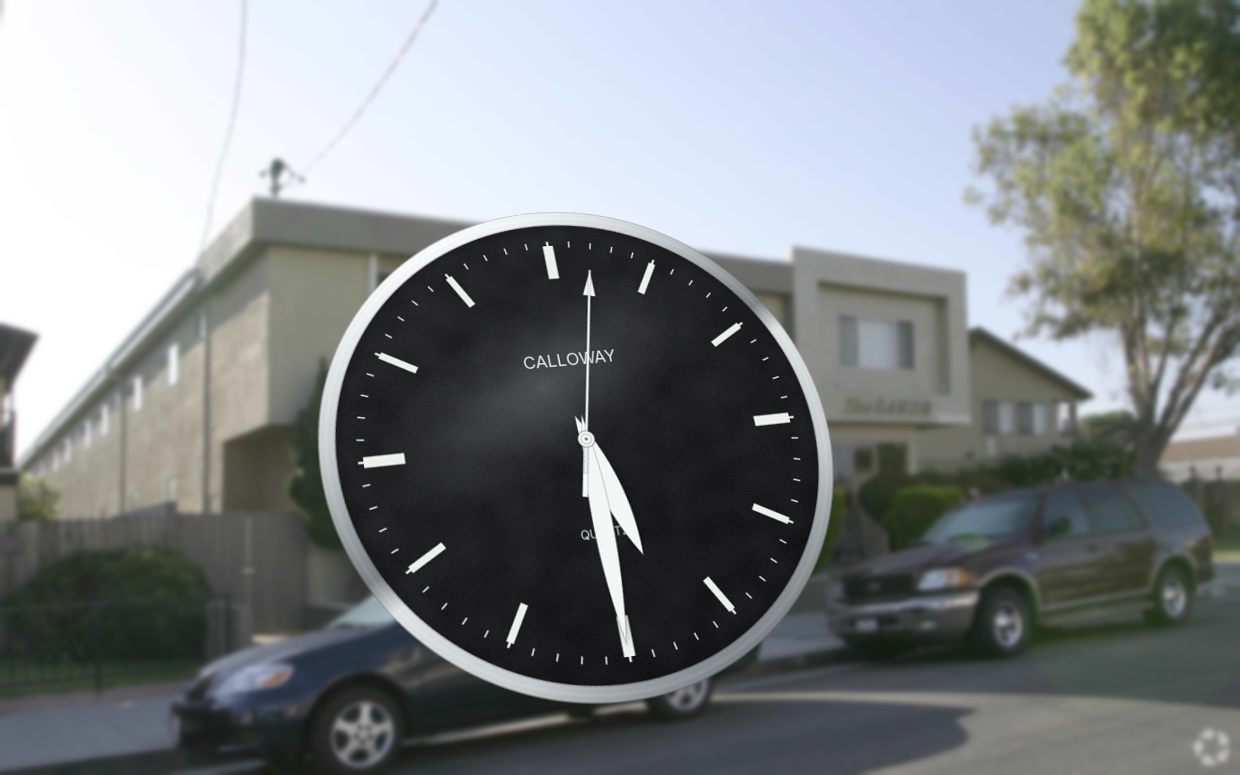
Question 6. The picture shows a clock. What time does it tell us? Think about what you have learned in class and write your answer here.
5:30:02
